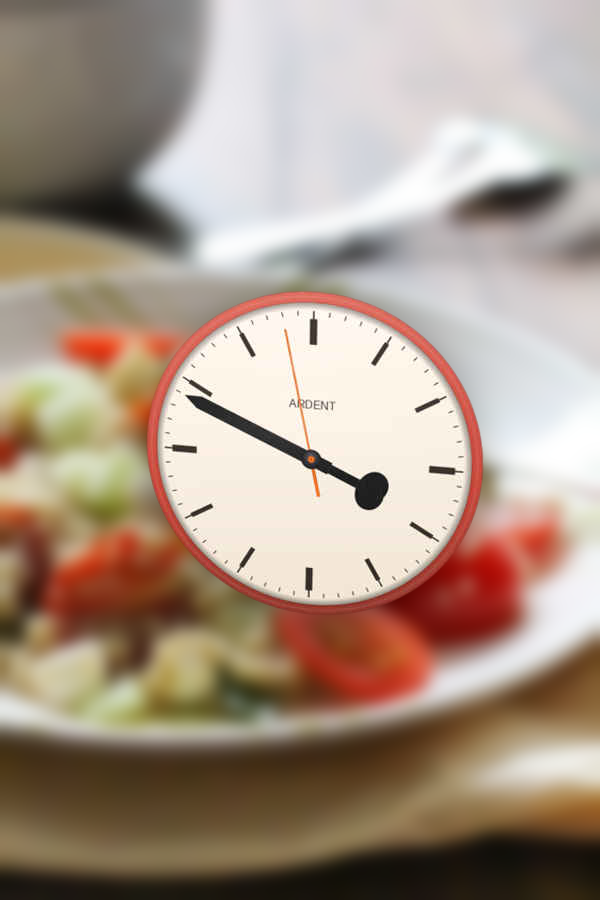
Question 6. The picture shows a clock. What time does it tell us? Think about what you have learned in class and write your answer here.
3:48:58
